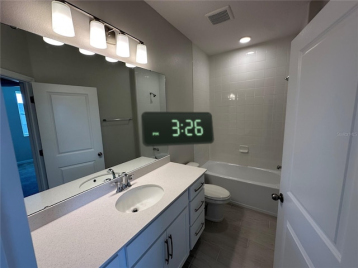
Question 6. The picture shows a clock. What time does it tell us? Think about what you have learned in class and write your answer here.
3:26
